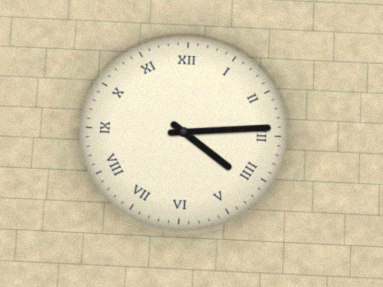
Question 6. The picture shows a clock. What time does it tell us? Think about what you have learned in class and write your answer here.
4:14
